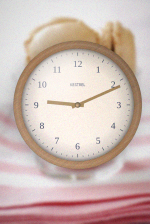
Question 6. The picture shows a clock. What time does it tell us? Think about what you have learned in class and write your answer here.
9:11
